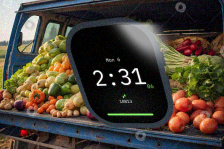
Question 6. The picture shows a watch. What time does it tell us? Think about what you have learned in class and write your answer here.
2:31
